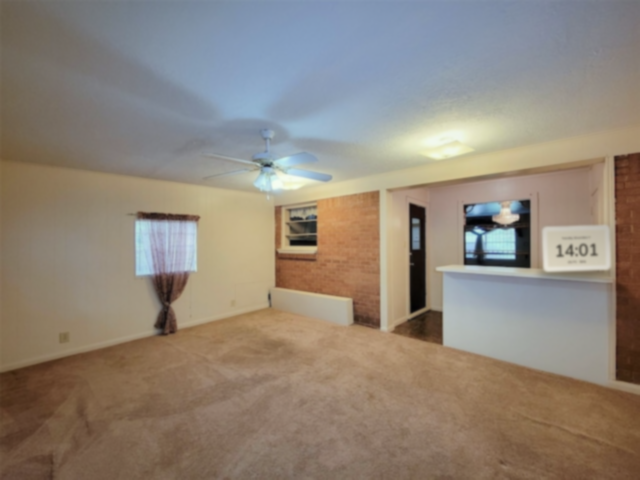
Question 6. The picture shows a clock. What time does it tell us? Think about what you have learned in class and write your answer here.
14:01
